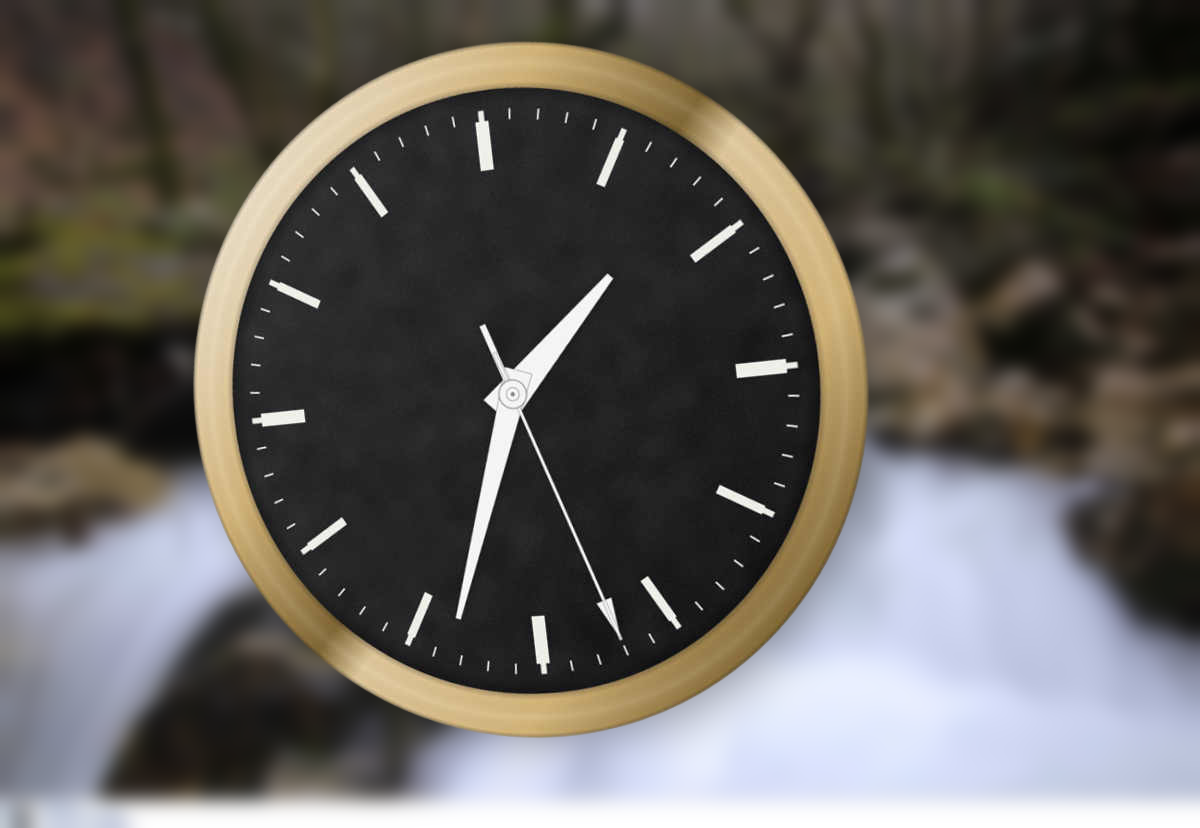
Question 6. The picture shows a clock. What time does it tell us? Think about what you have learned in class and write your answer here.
1:33:27
